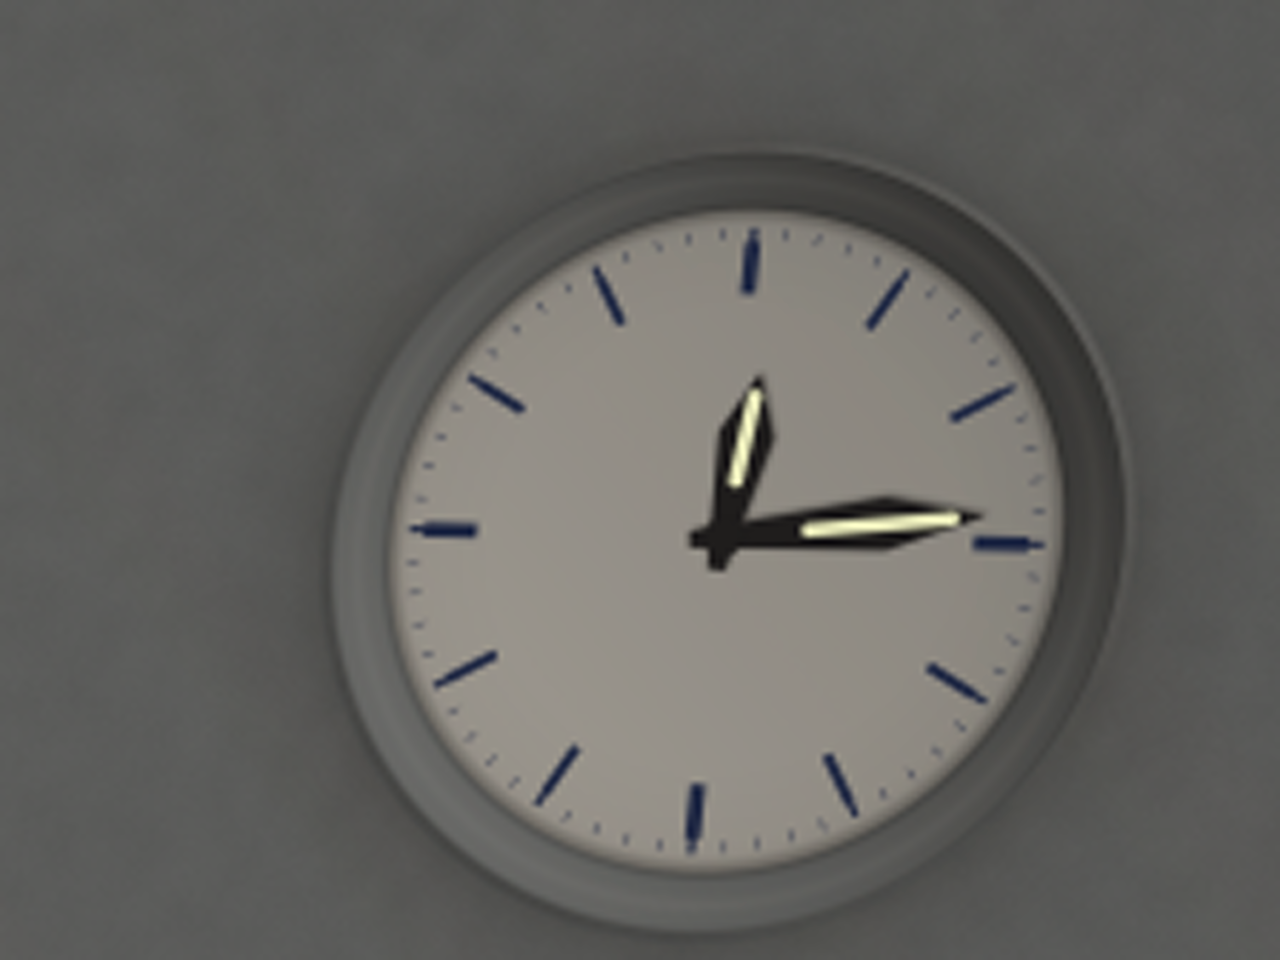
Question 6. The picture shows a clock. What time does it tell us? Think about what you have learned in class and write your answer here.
12:14
